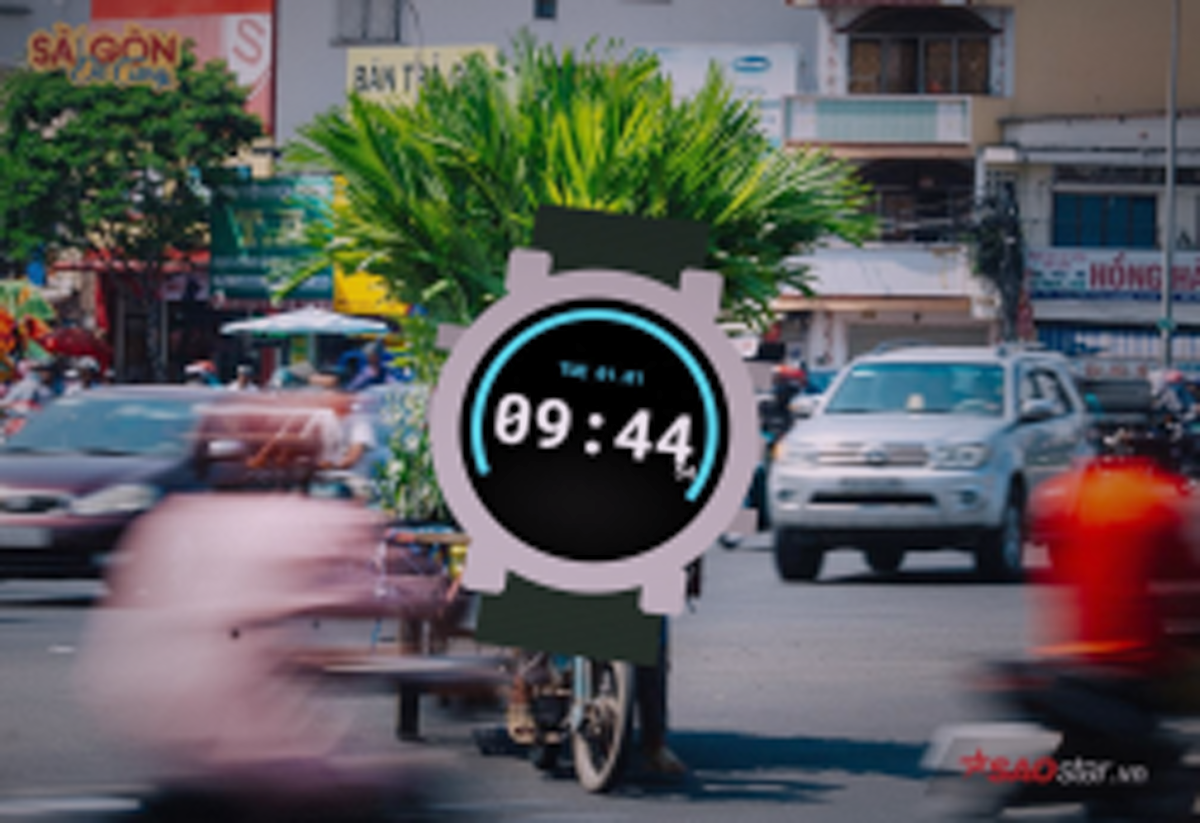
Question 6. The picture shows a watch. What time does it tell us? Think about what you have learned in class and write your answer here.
9:44
